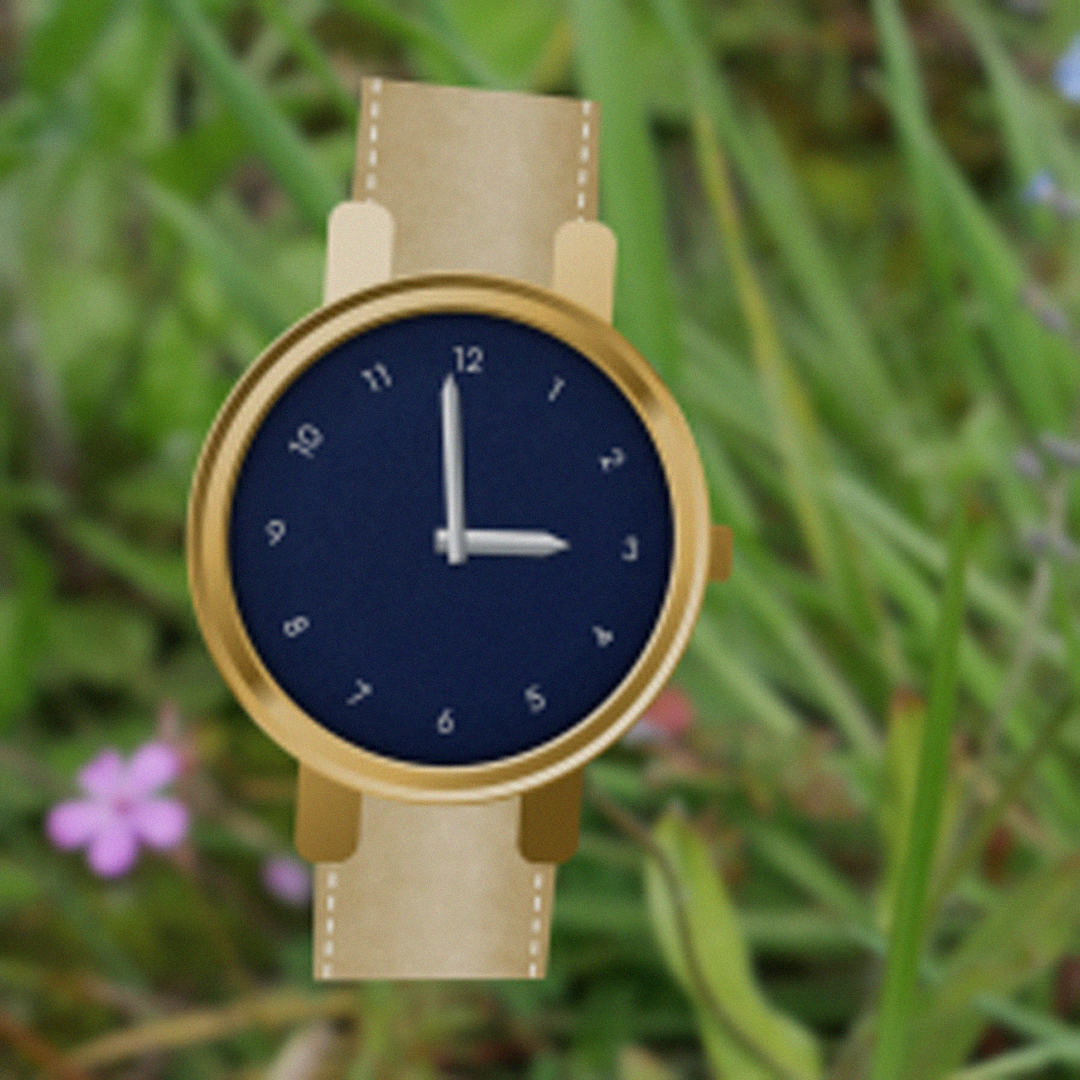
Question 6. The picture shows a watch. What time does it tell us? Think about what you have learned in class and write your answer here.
2:59
